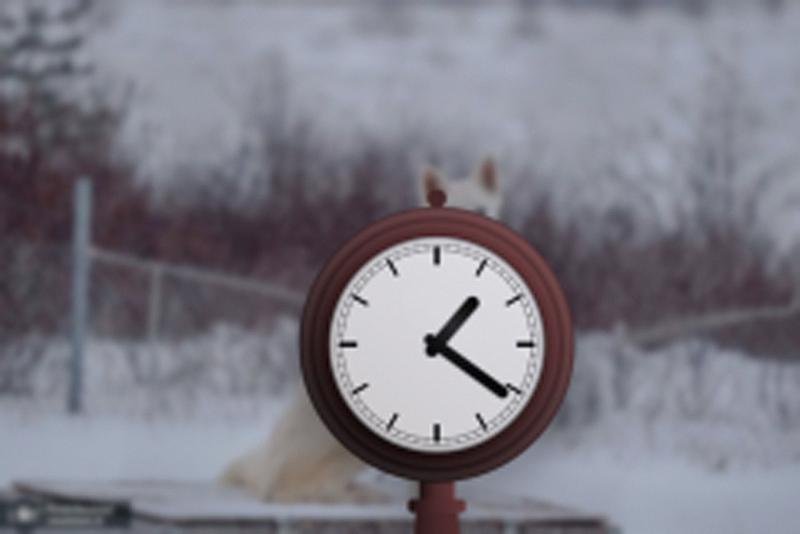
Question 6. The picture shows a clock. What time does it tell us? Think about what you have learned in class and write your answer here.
1:21
